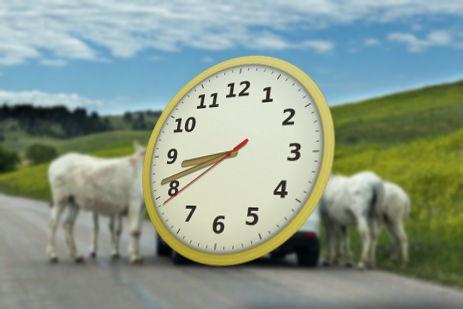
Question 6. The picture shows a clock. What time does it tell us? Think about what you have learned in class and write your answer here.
8:41:39
